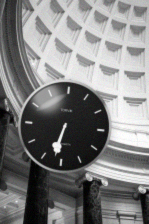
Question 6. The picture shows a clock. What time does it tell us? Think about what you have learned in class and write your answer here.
6:32
